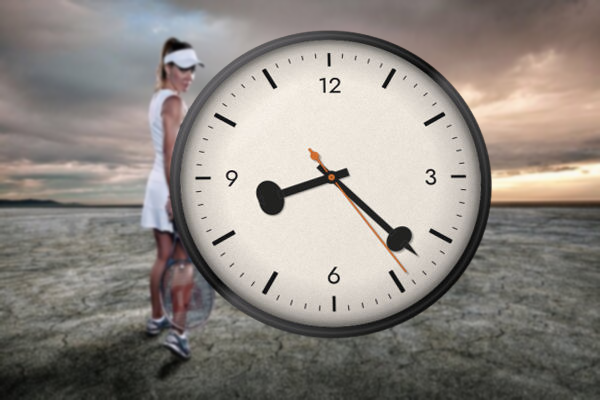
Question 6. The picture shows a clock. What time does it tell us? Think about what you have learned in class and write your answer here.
8:22:24
